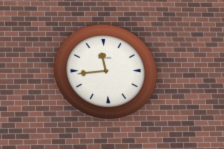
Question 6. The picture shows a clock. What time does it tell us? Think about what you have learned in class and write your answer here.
11:44
